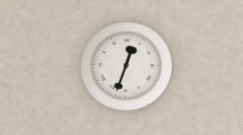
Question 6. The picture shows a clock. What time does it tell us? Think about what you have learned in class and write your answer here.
12:33
